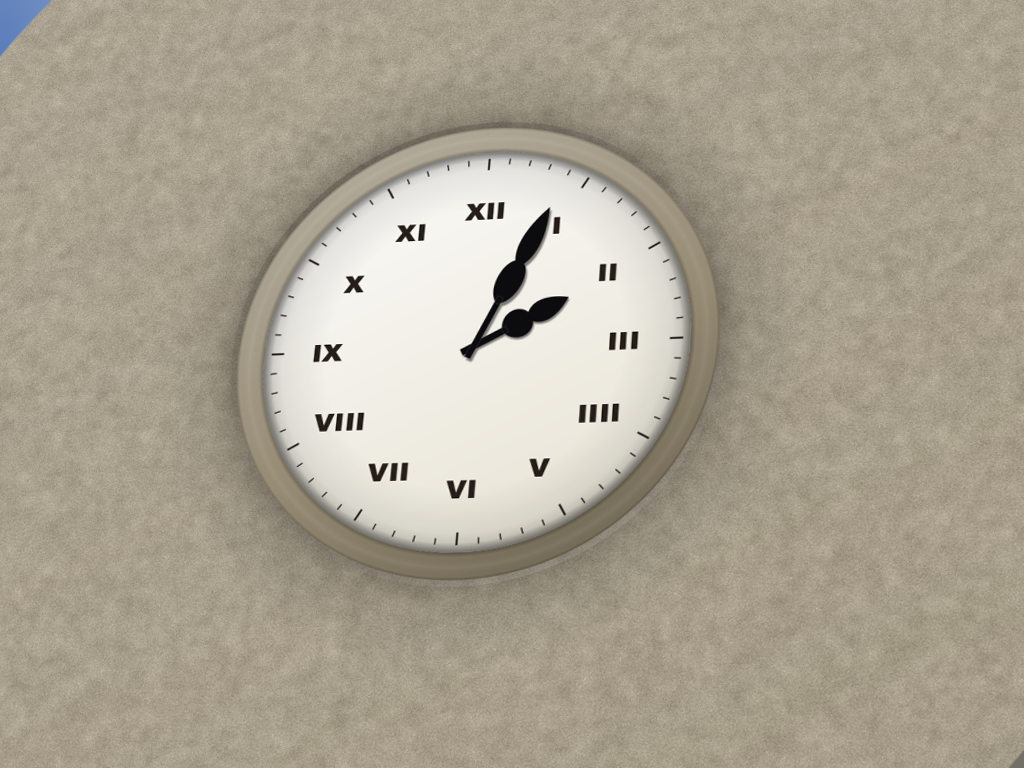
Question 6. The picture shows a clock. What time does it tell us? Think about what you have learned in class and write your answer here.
2:04
